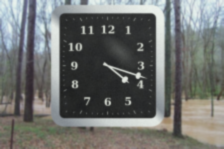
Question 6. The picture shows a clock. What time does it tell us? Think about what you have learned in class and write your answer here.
4:18
